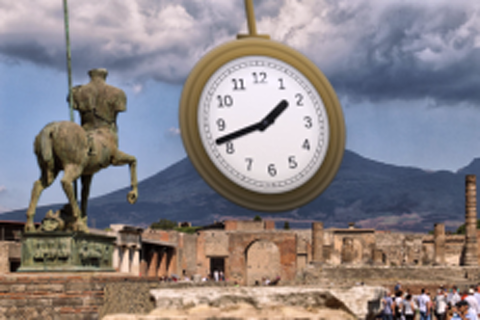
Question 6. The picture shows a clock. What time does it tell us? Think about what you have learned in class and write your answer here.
1:42
